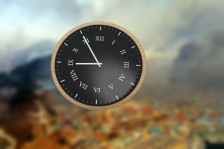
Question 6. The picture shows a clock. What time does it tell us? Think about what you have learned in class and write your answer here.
8:55
